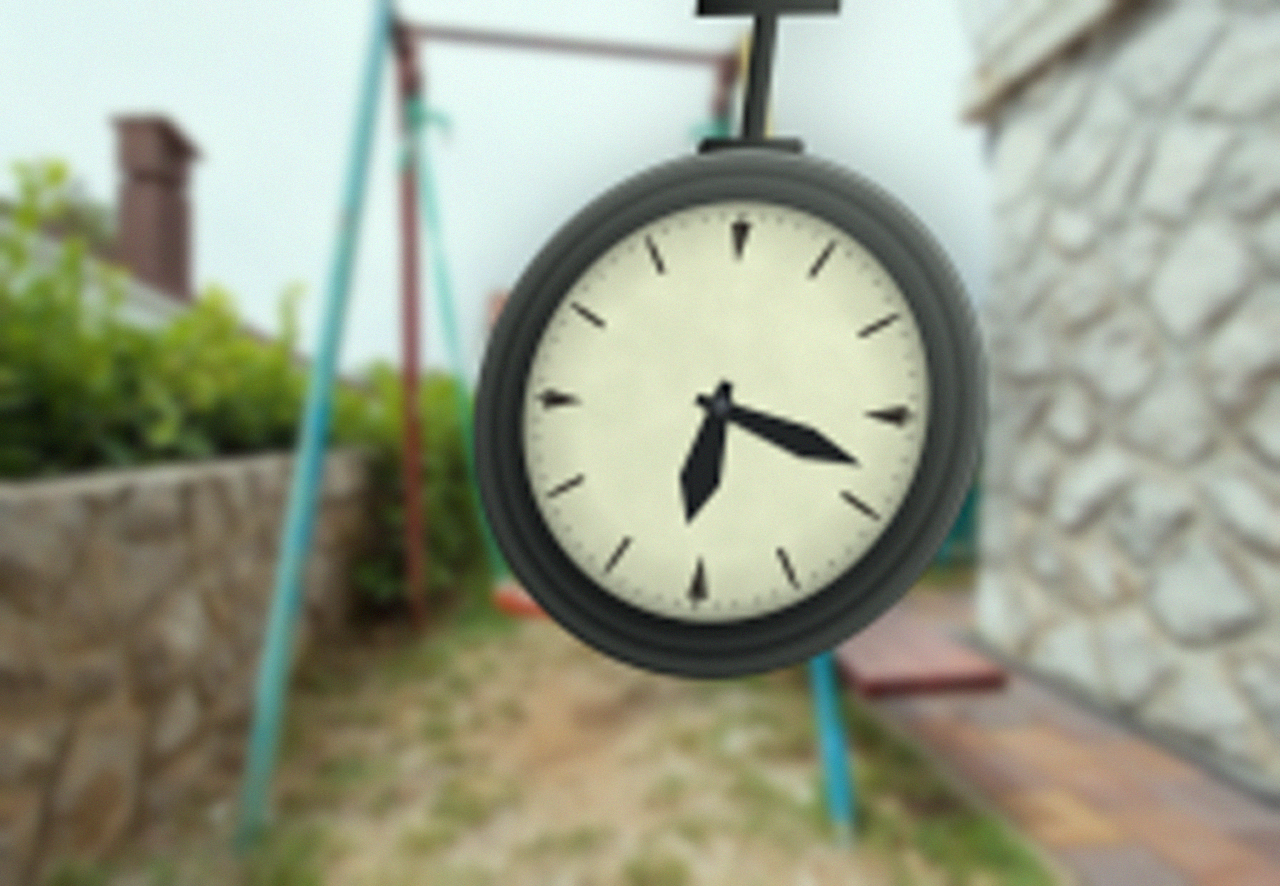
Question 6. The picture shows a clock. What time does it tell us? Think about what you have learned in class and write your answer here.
6:18
